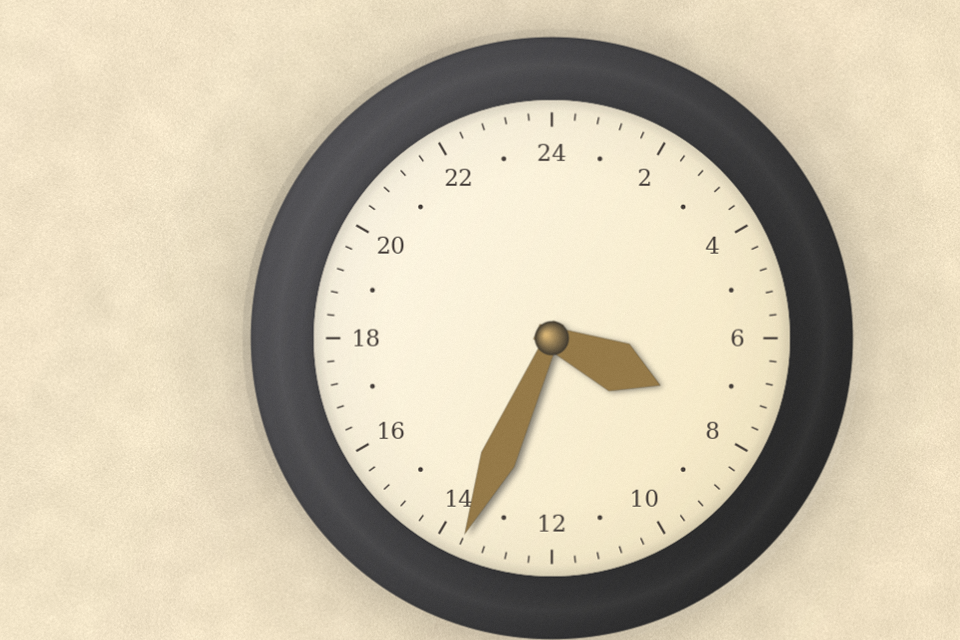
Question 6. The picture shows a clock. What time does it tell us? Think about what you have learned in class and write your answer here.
7:34
